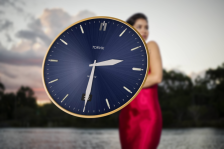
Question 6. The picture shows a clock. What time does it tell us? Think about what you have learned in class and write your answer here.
2:30
